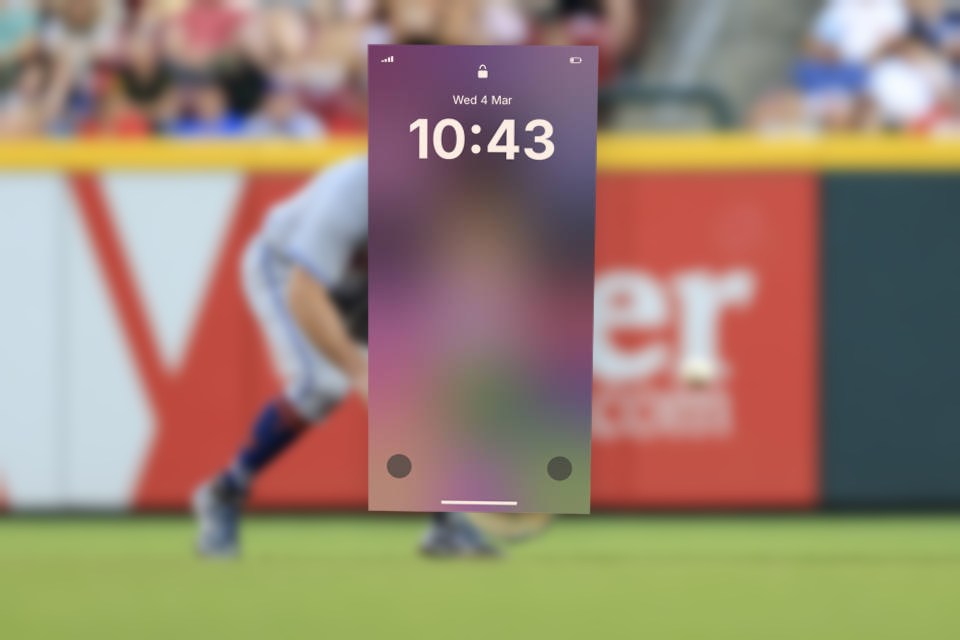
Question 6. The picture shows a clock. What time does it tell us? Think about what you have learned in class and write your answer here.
10:43
